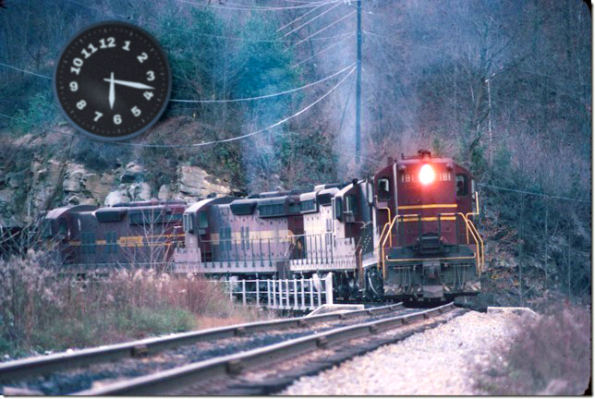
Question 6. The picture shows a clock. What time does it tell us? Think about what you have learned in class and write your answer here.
6:18
